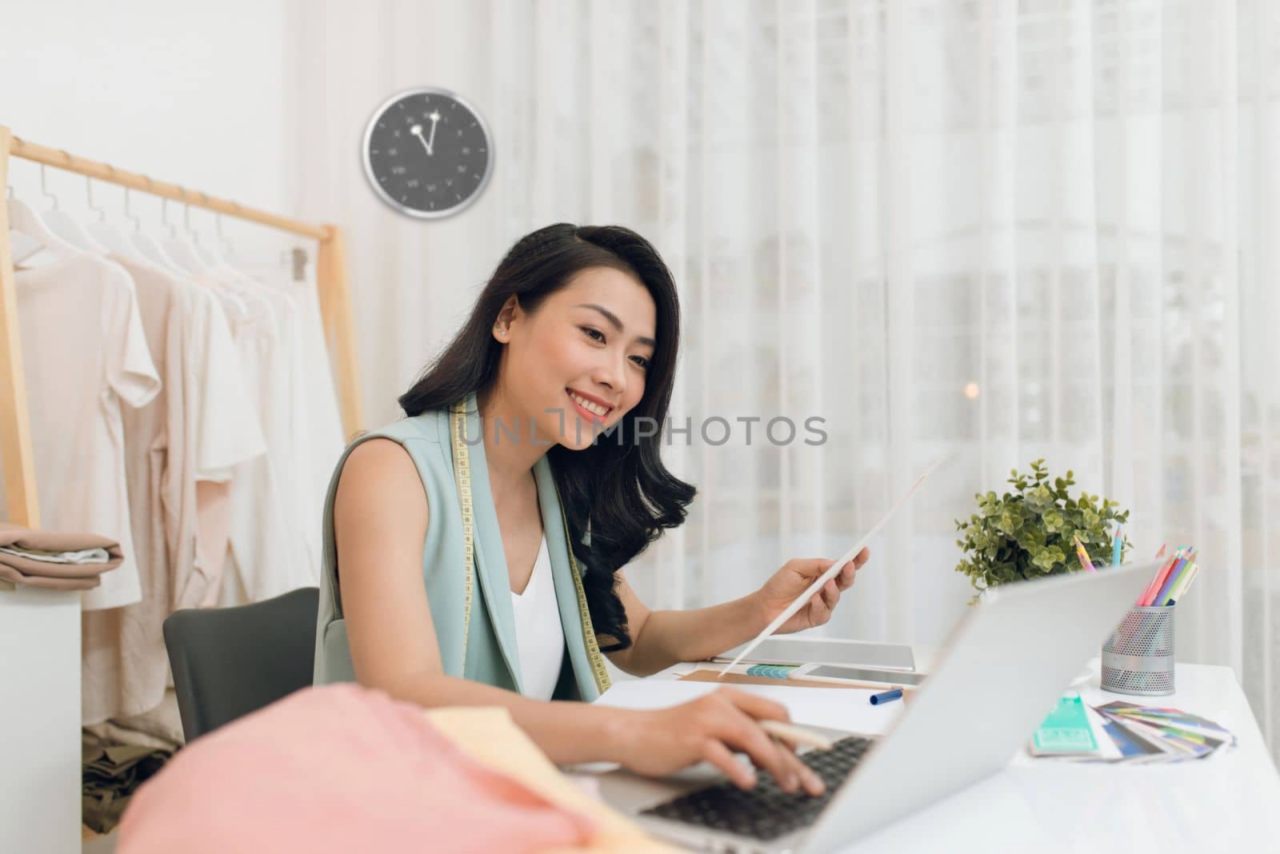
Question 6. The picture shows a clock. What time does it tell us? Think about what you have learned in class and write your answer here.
11:02
